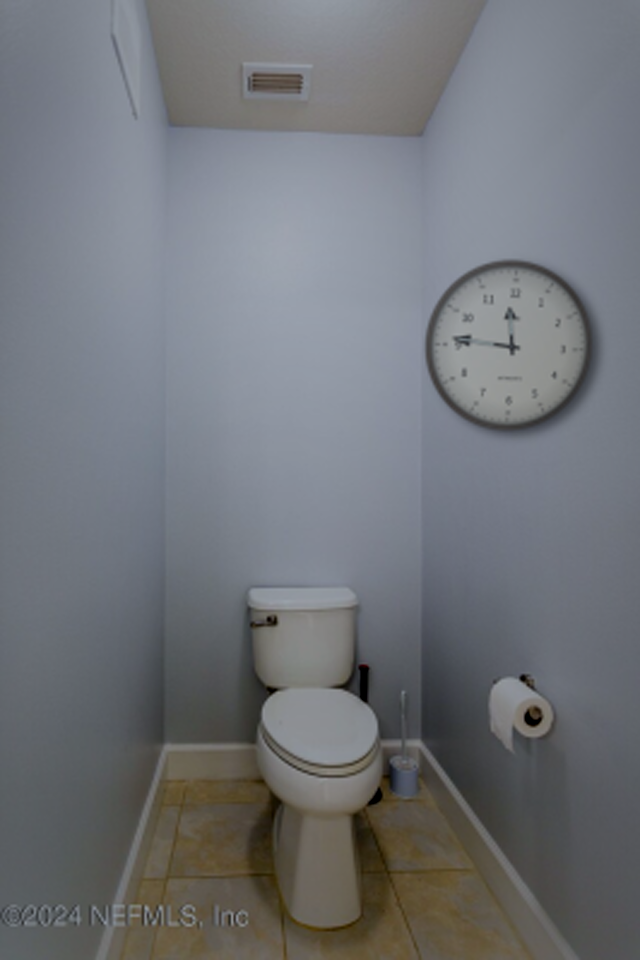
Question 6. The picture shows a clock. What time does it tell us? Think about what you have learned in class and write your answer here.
11:46
